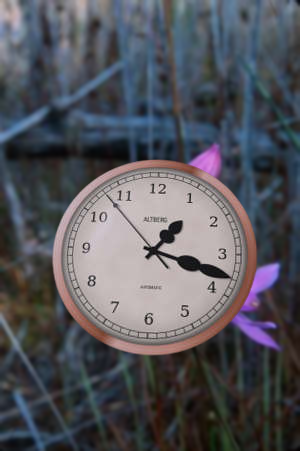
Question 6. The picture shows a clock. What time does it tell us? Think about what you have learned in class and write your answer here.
1:17:53
